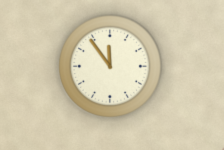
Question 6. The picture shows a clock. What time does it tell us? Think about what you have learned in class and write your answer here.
11:54
